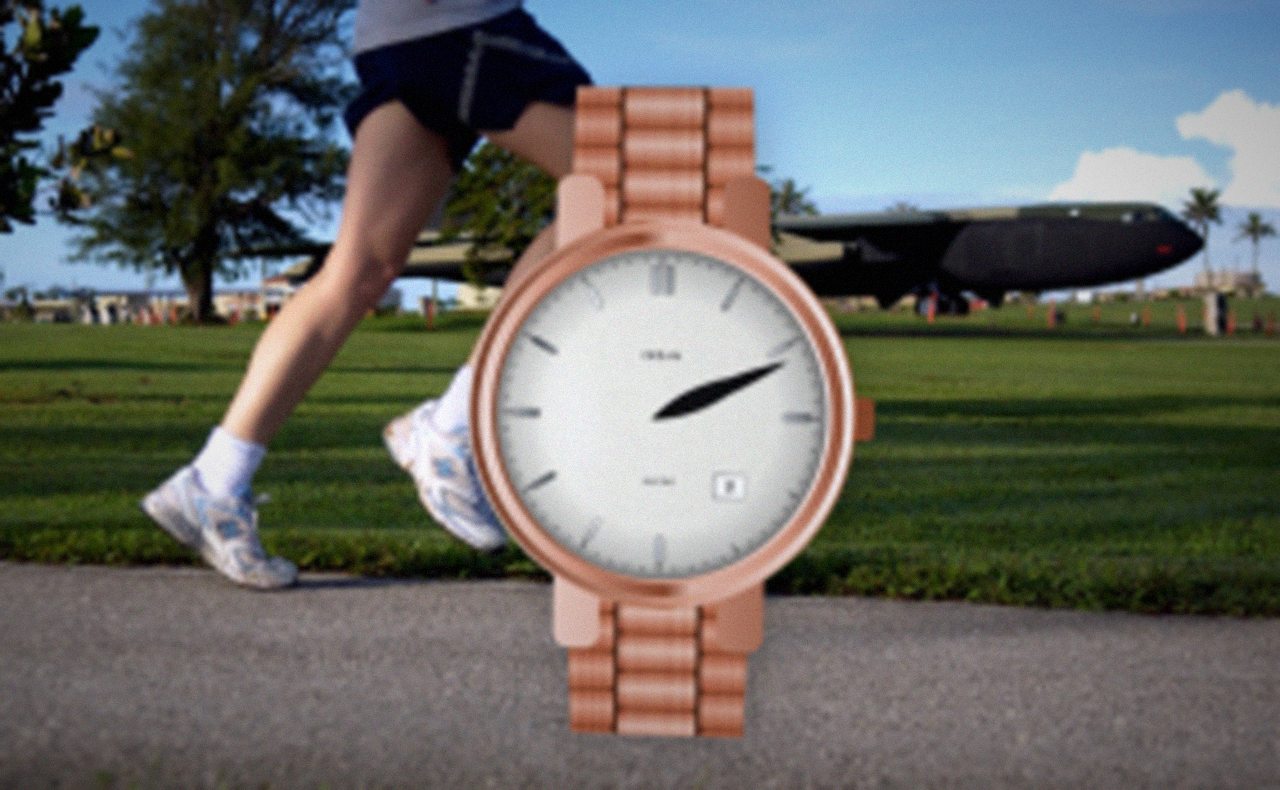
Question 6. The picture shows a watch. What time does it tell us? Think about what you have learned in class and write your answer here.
2:11
